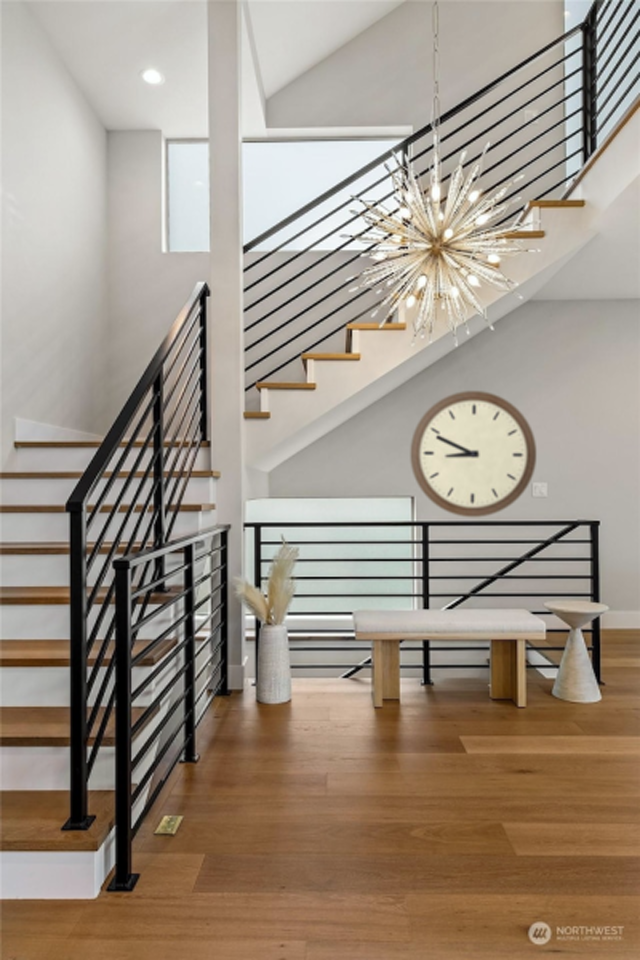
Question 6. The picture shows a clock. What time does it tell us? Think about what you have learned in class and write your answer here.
8:49
